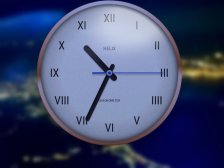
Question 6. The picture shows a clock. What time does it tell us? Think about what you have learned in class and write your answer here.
10:34:15
